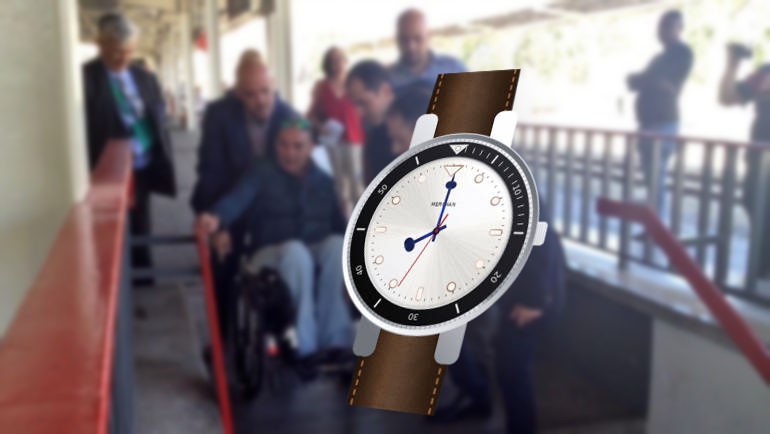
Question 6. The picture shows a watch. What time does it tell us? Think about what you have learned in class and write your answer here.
8:00:34
